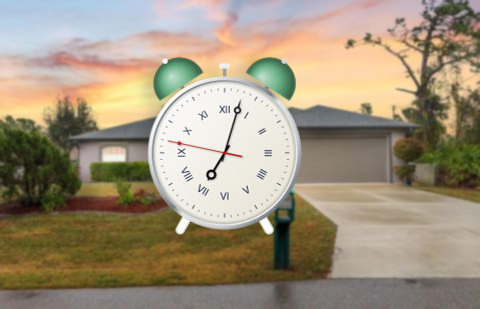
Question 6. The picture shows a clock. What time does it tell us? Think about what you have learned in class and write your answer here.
7:02:47
